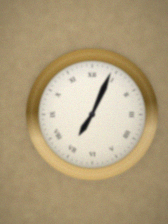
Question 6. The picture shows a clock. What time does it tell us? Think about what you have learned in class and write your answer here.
7:04
